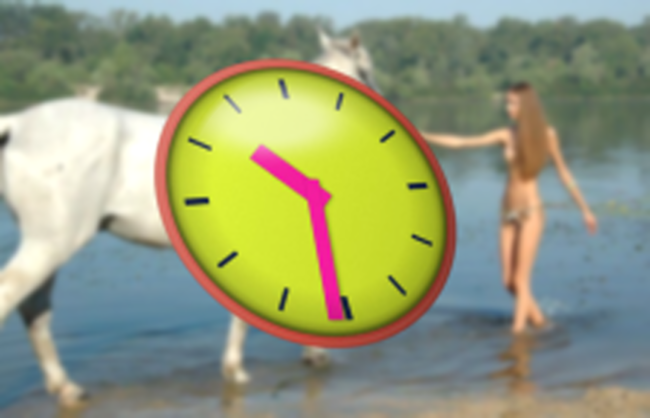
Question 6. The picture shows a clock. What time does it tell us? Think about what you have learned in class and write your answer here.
10:31
